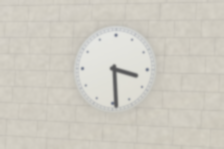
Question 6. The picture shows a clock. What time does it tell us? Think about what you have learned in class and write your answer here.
3:29
